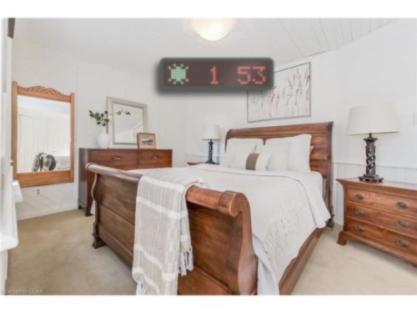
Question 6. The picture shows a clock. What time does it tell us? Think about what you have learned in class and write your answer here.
1:53
